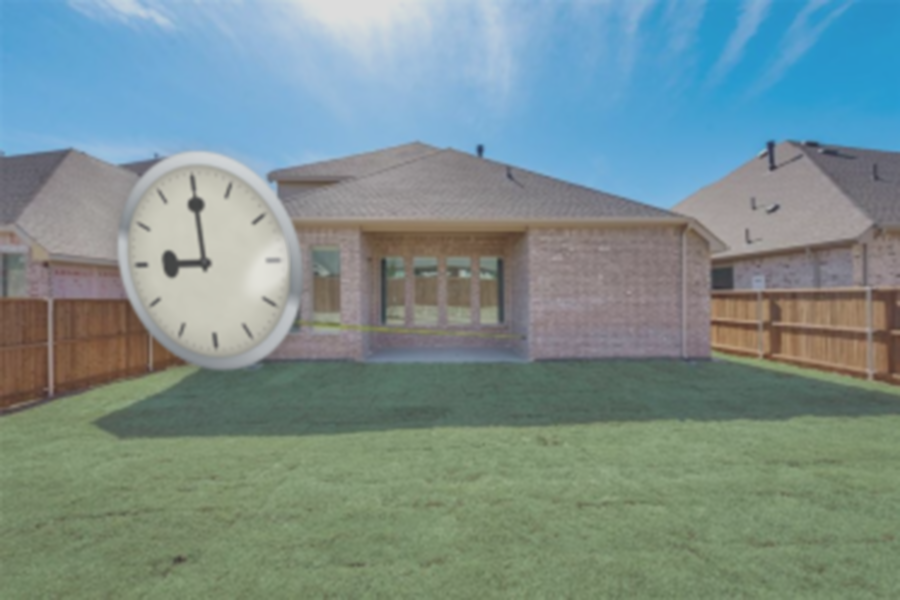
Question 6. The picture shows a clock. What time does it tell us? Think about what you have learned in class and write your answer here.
9:00
